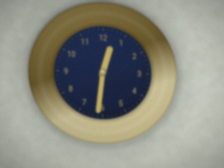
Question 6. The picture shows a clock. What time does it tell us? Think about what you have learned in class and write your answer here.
12:31
